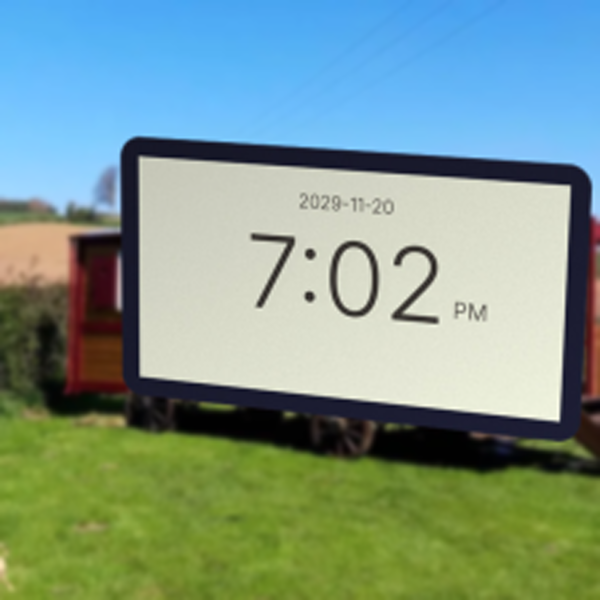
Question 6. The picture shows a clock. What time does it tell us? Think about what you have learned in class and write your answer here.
7:02
